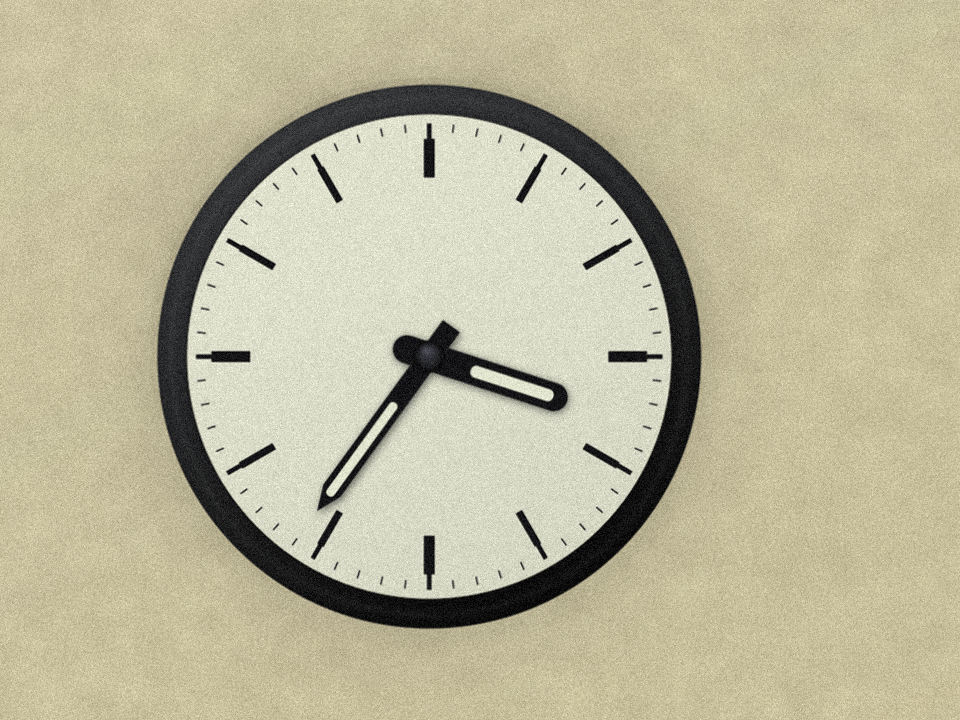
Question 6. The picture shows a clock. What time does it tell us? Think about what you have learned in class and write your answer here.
3:36
